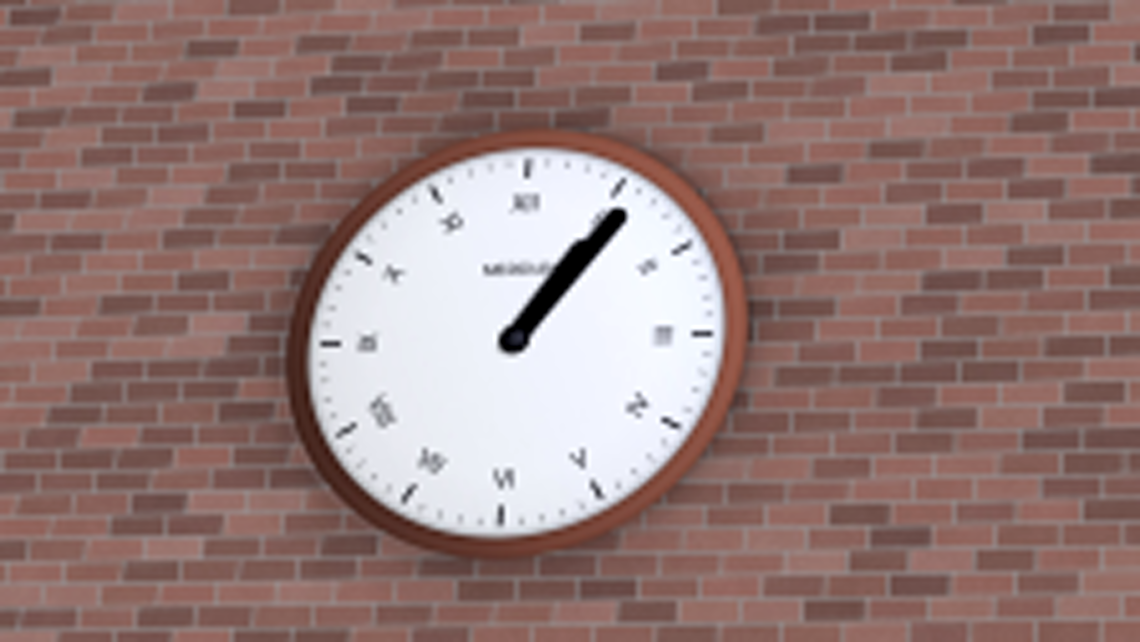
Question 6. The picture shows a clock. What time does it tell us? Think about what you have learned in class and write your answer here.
1:06
